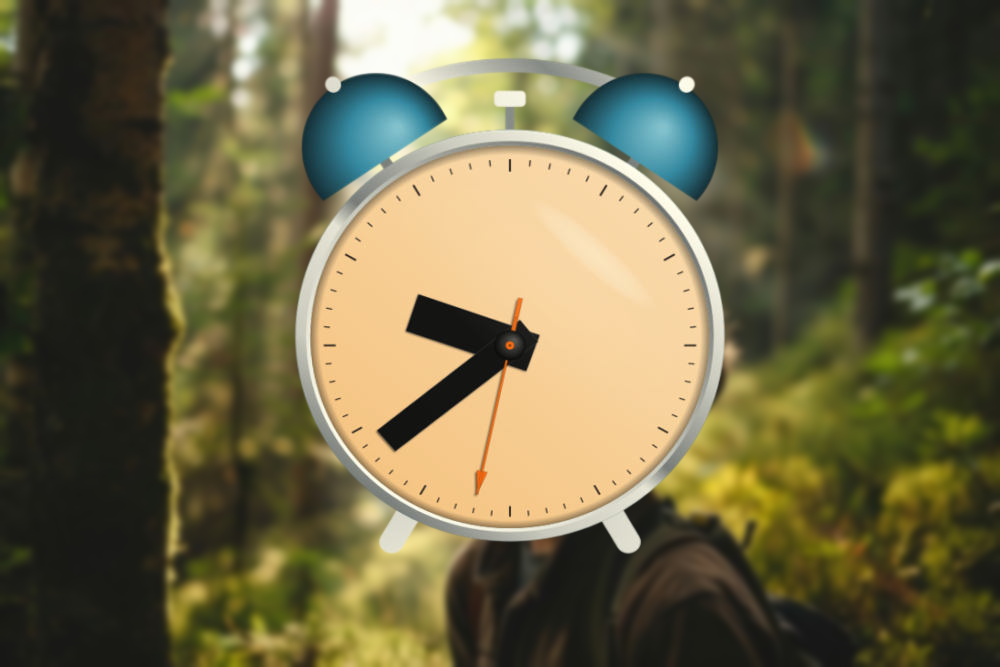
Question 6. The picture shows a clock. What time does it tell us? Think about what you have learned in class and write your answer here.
9:38:32
